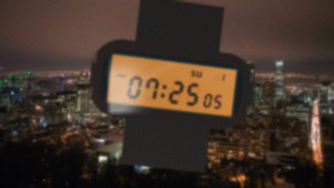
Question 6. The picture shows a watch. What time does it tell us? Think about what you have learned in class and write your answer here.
7:25:05
